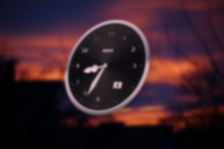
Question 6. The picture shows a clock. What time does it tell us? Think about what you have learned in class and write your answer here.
8:34
